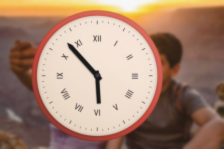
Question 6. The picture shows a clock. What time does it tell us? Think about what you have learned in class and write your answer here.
5:53
